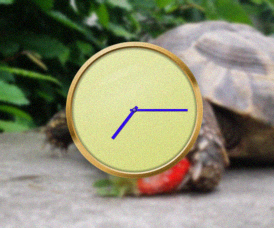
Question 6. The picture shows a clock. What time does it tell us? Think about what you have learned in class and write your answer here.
7:15
